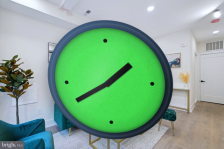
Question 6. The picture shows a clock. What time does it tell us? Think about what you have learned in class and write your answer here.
1:40
